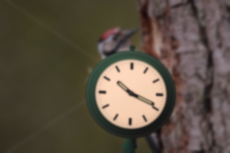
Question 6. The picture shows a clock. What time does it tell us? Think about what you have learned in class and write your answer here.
10:19
